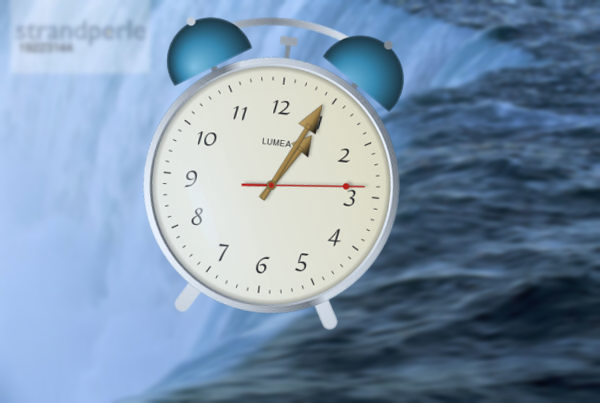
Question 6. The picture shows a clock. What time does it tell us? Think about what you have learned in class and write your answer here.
1:04:14
